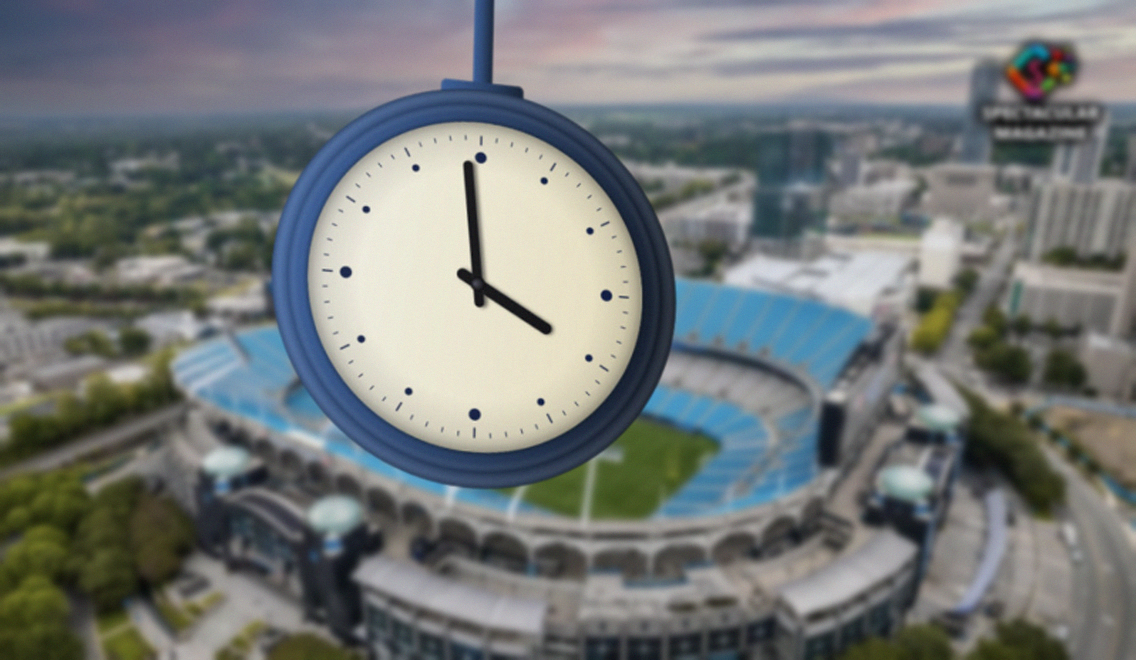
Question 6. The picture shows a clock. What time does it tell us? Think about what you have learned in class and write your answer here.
3:59
